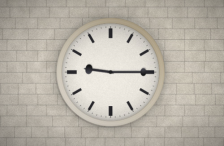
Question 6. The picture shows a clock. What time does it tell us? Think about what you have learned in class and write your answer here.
9:15
